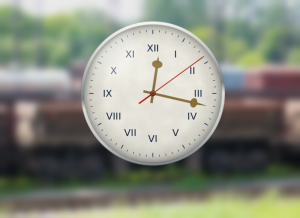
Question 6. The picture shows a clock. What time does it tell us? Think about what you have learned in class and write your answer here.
12:17:09
